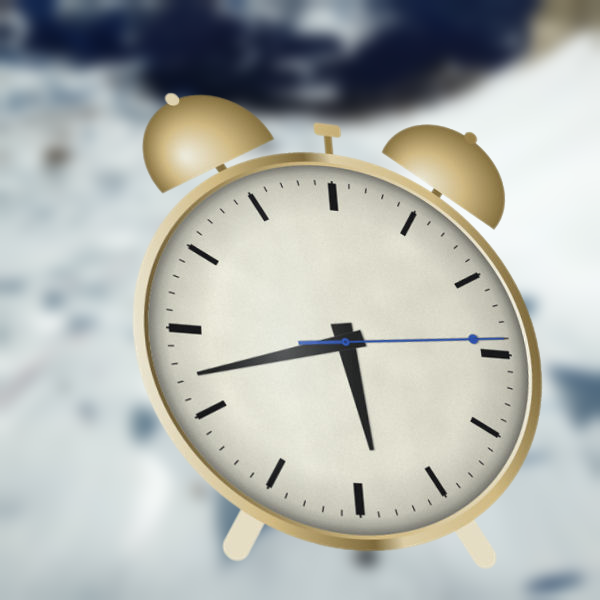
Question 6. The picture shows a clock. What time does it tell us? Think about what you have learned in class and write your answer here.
5:42:14
